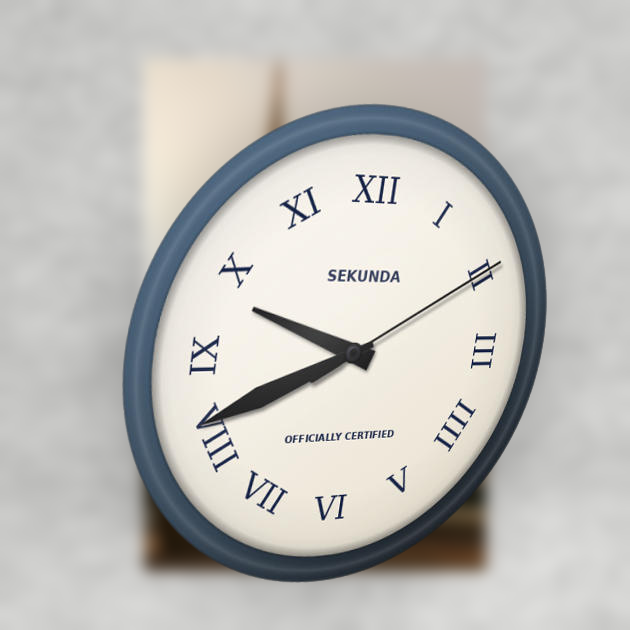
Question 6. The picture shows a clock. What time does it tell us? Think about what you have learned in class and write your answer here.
9:41:10
